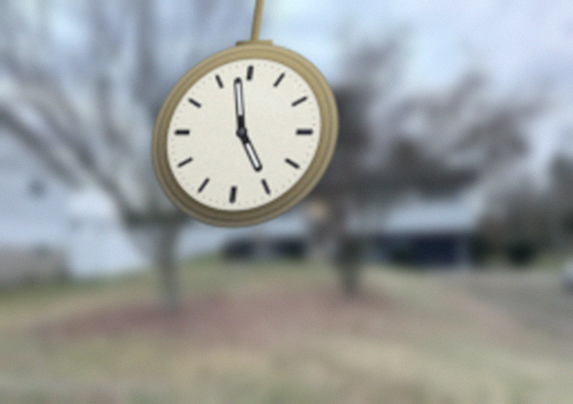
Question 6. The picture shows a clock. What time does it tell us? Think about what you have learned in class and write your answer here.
4:58
